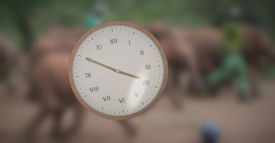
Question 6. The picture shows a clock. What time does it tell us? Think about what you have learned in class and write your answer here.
3:50
